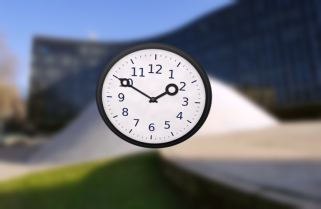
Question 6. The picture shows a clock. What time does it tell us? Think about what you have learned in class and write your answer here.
1:50
